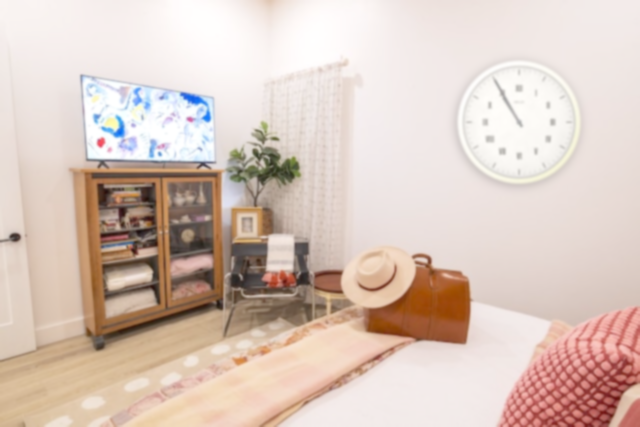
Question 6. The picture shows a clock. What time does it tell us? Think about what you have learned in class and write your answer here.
10:55
